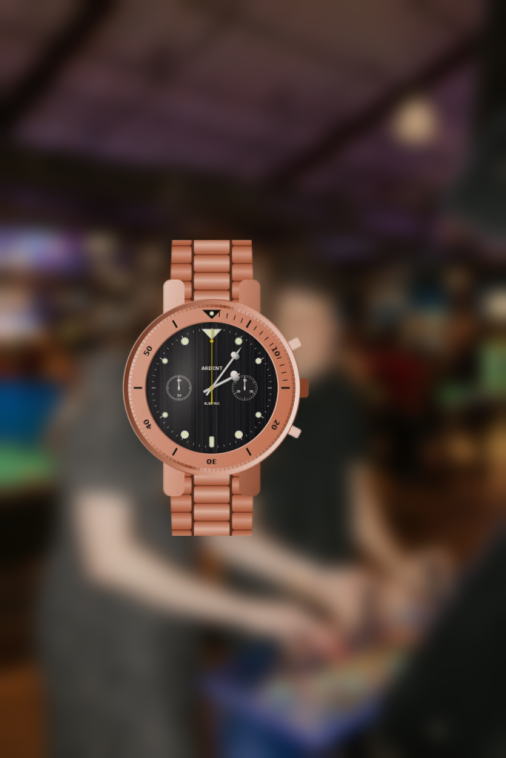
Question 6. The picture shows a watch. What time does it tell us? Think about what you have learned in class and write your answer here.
2:06
